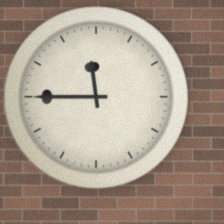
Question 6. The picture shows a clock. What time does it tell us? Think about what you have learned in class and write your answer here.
11:45
